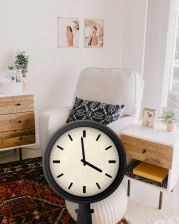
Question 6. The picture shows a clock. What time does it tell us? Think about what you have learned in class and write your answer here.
3:59
